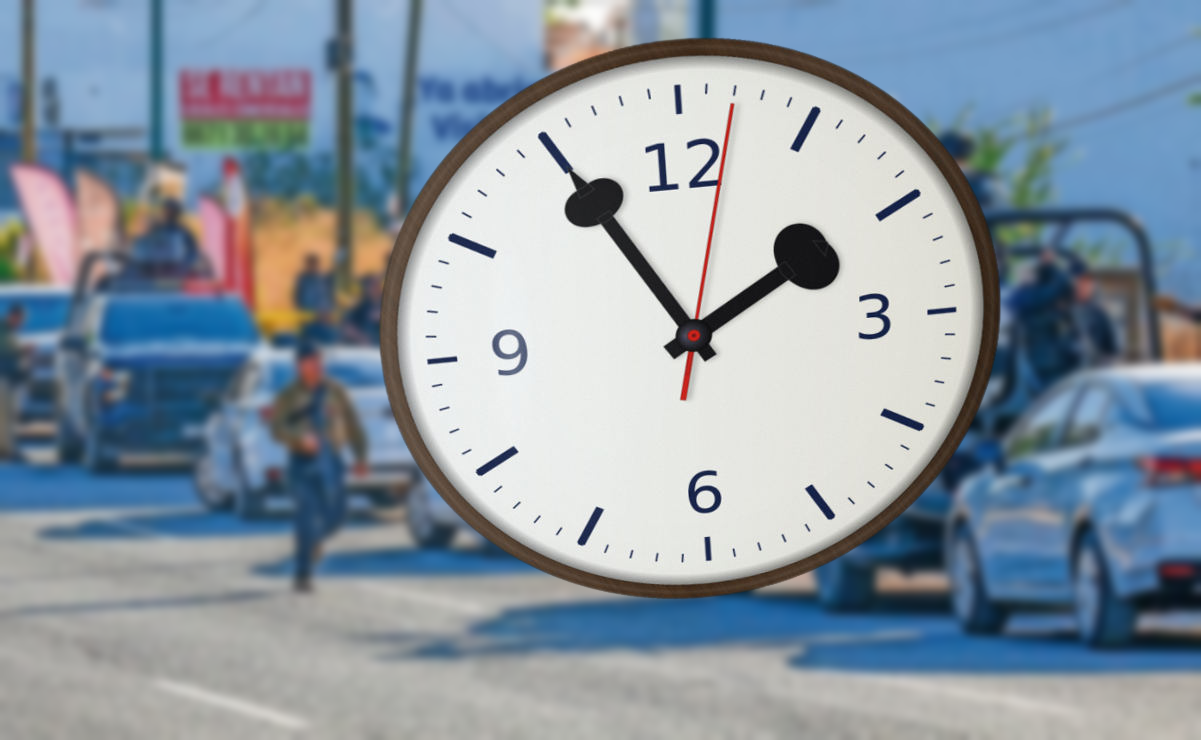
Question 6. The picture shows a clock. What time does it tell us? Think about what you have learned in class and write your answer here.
1:55:02
